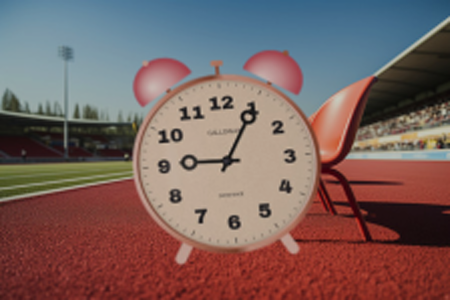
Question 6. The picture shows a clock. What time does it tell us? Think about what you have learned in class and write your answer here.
9:05
